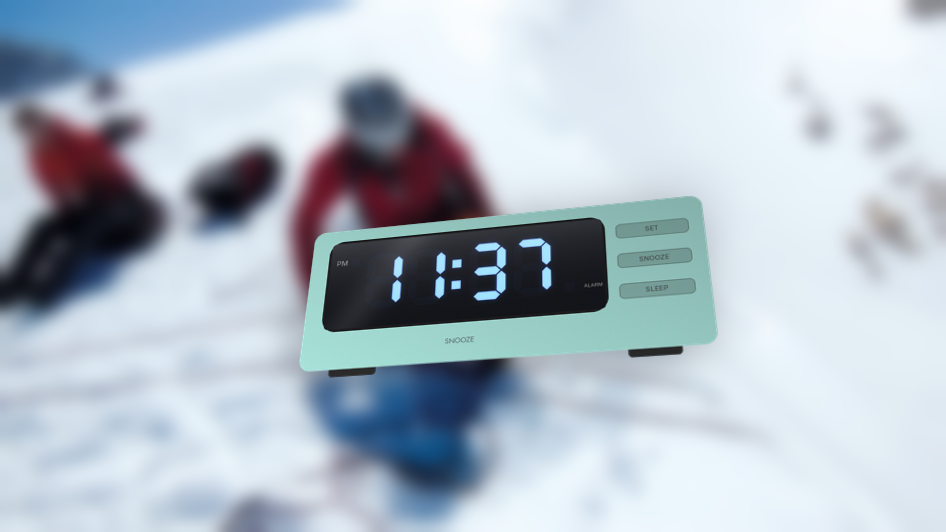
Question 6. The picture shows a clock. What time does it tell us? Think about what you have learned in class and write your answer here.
11:37
